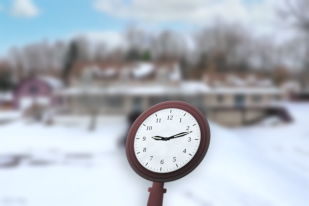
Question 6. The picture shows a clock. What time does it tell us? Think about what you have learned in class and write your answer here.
9:12
